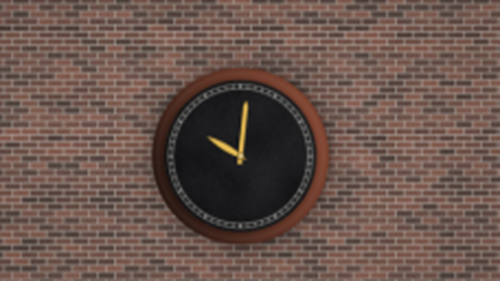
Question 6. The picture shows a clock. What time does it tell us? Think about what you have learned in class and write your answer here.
10:01
